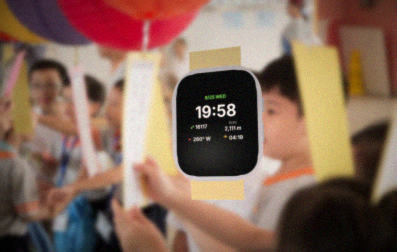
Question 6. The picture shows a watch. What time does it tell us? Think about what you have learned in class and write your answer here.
19:58
